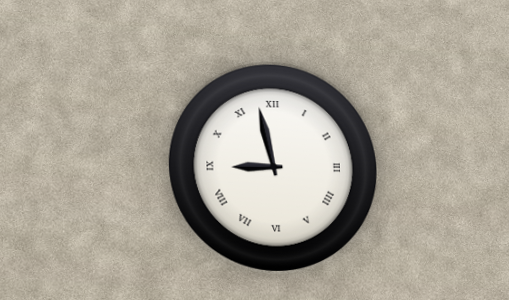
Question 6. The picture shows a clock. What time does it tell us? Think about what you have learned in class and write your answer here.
8:58
